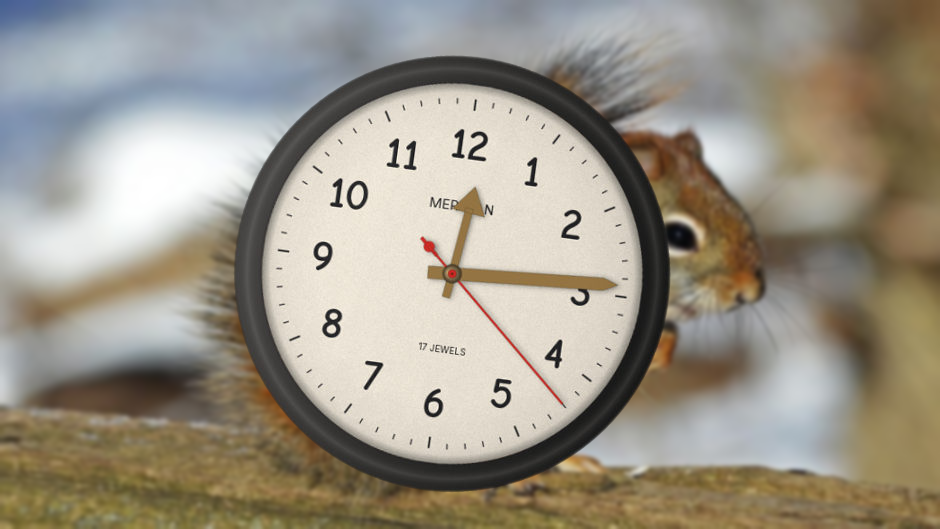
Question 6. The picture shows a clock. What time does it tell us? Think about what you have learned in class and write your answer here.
12:14:22
